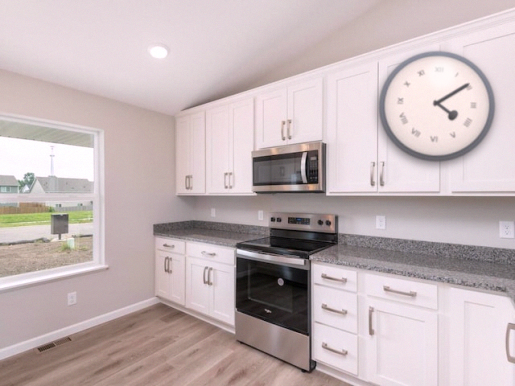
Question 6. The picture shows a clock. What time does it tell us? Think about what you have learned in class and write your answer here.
4:09
